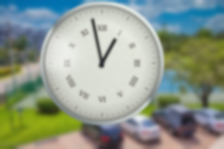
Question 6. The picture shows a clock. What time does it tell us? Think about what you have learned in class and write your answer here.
12:58
